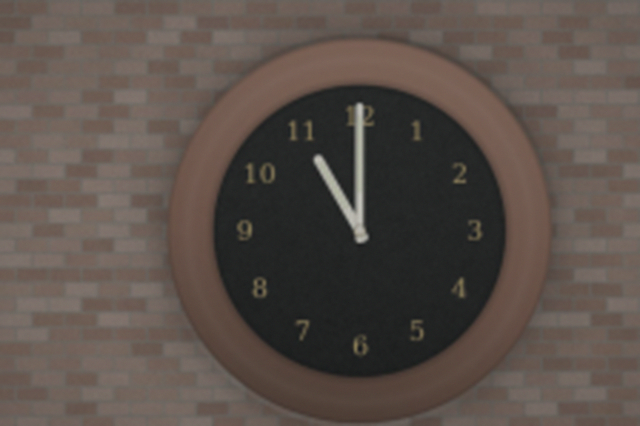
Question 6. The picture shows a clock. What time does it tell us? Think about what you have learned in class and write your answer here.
11:00
